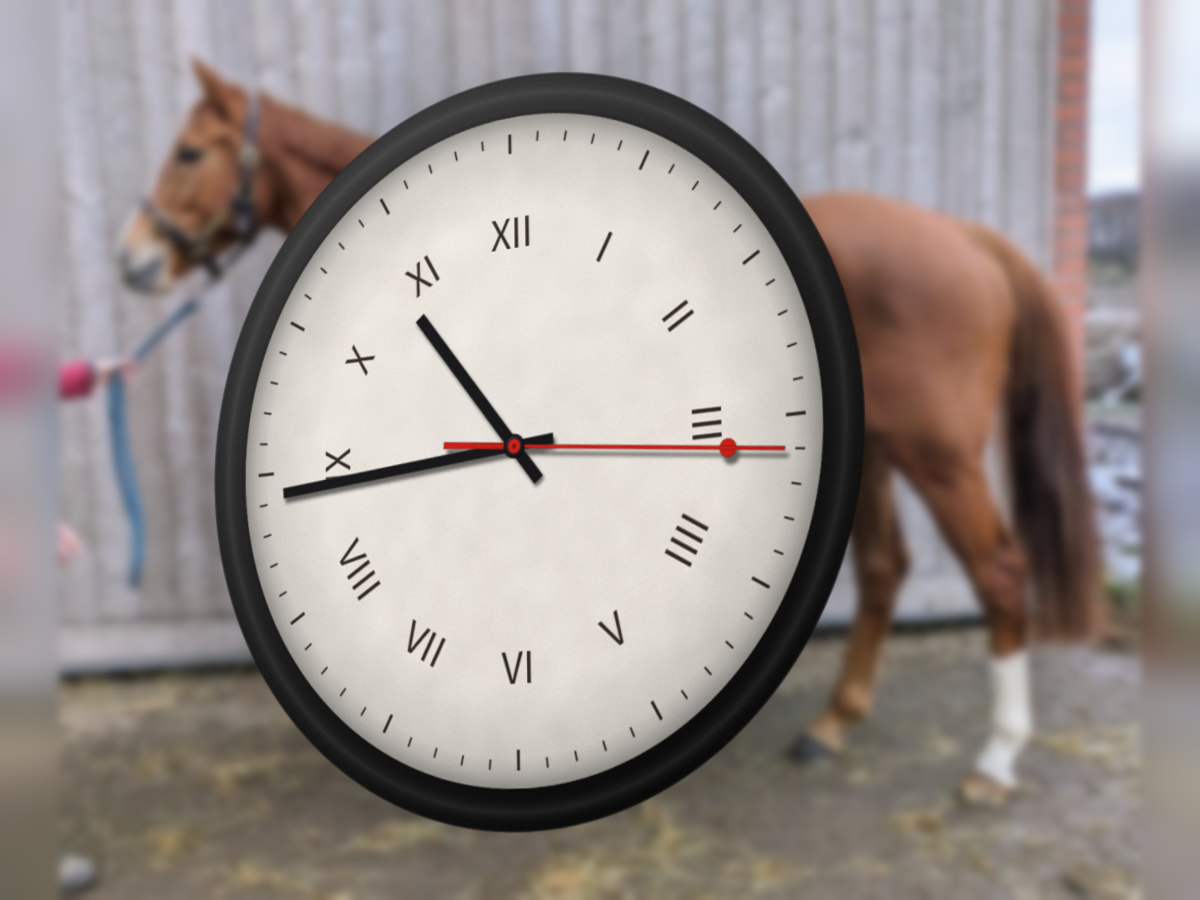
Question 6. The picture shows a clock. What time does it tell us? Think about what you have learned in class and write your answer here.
10:44:16
